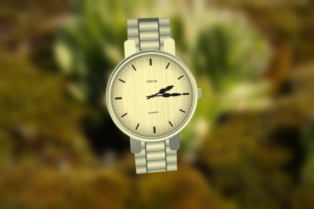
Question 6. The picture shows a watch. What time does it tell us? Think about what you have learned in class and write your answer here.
2:15
